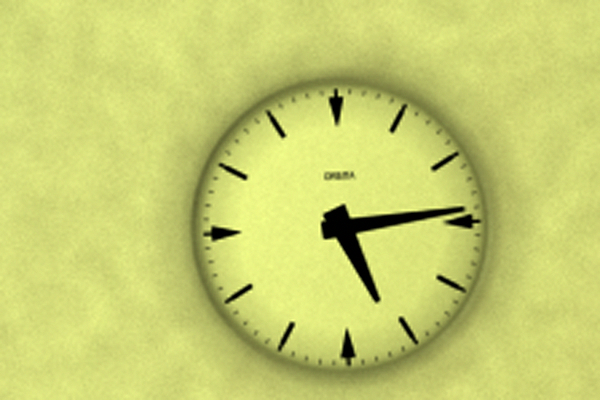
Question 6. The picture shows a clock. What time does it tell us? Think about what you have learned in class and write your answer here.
5:14
